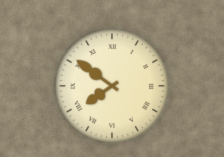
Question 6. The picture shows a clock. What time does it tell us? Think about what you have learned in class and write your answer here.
7:51
